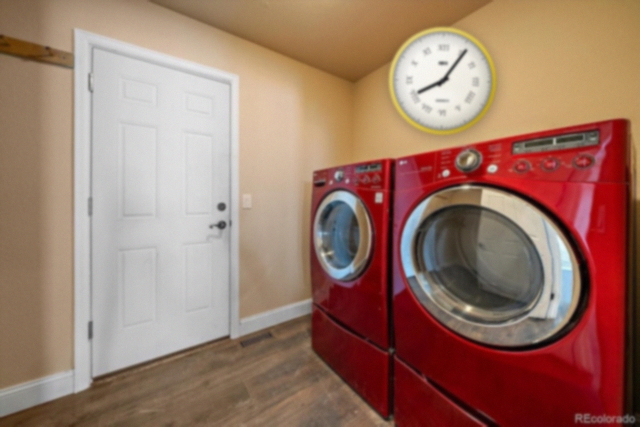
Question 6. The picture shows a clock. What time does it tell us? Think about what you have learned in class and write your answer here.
8:06
